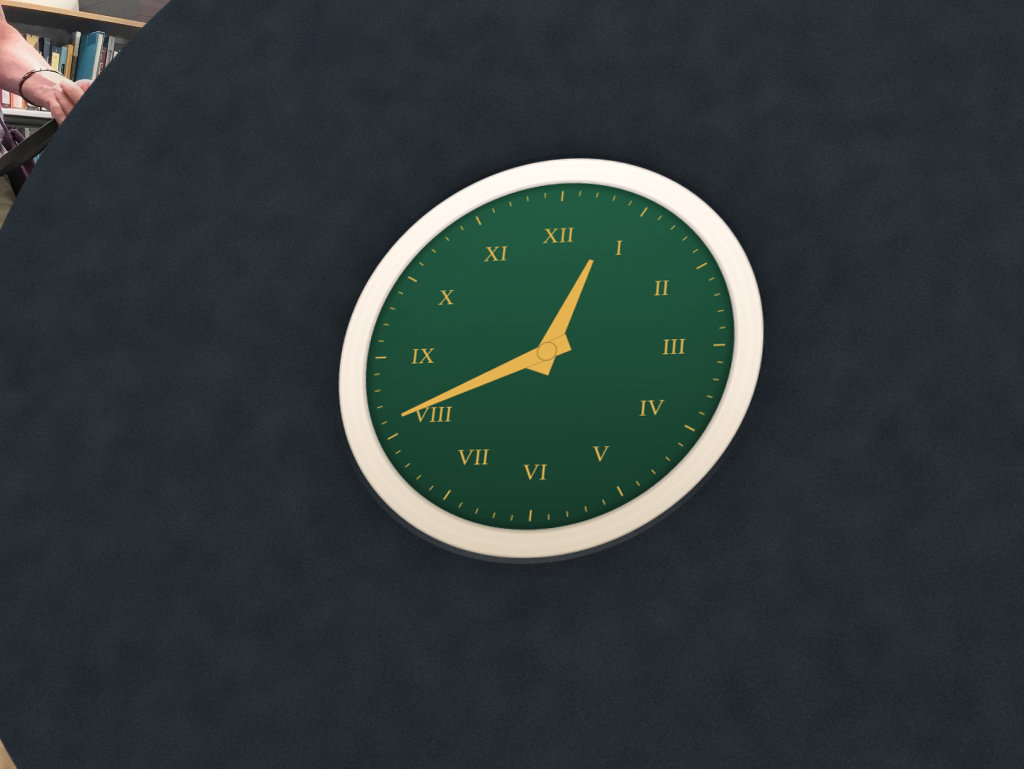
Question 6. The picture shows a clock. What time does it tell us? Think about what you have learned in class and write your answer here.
12:41
